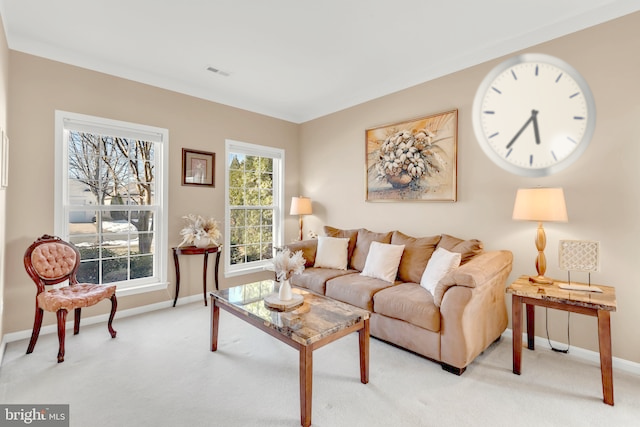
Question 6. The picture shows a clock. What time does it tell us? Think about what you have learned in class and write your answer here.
5:36
